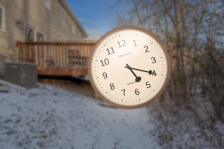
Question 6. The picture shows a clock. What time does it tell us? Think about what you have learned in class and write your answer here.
5:20
